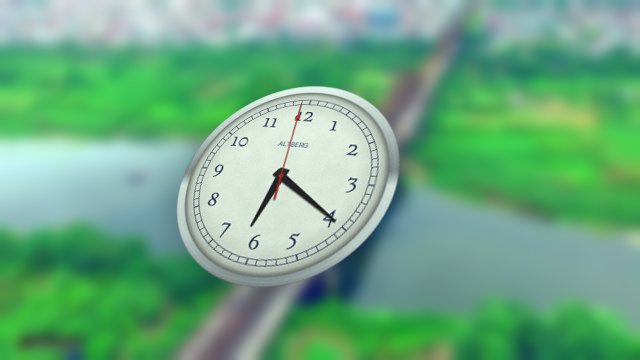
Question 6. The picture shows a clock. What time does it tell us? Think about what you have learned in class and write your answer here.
6:19:59
